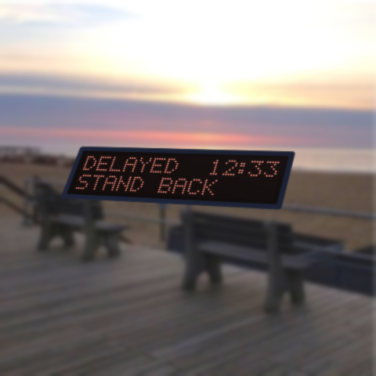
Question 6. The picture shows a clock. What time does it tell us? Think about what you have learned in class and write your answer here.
12:33
